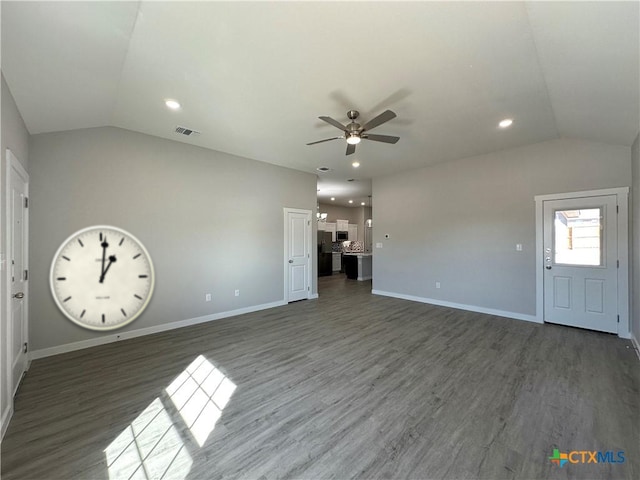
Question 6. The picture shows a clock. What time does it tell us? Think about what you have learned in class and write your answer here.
1:01
